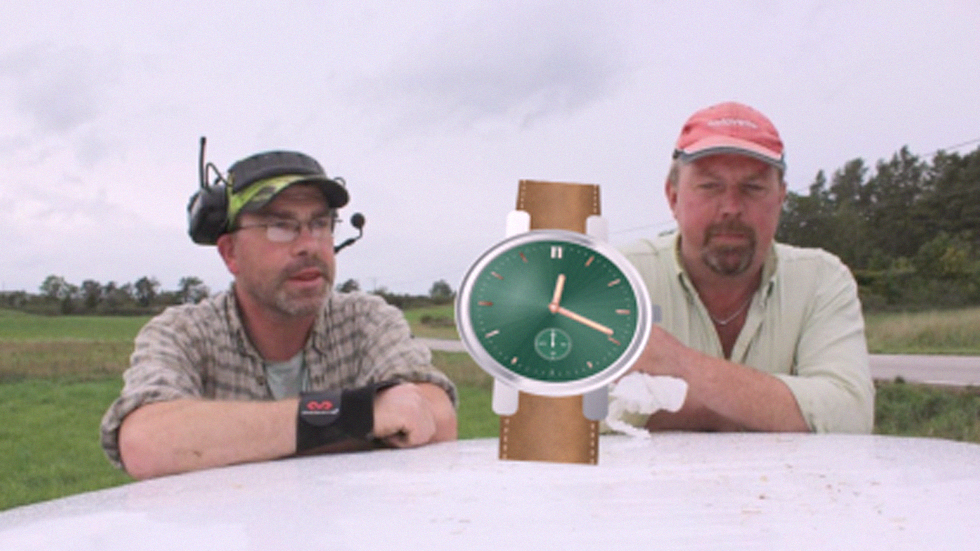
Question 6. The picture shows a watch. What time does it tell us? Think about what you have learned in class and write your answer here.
12:19
